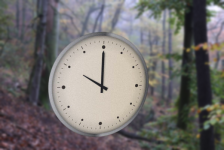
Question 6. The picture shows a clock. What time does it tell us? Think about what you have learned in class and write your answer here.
10:00
